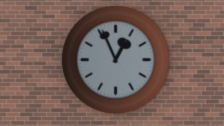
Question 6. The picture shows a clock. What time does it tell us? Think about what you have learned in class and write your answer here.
12:56
